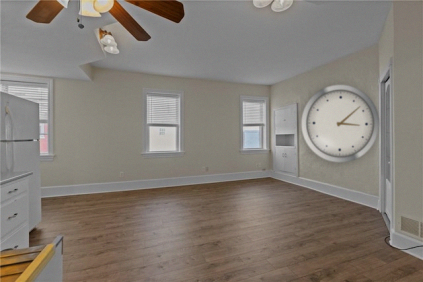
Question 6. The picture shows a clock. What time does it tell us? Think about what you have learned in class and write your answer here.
3:08
